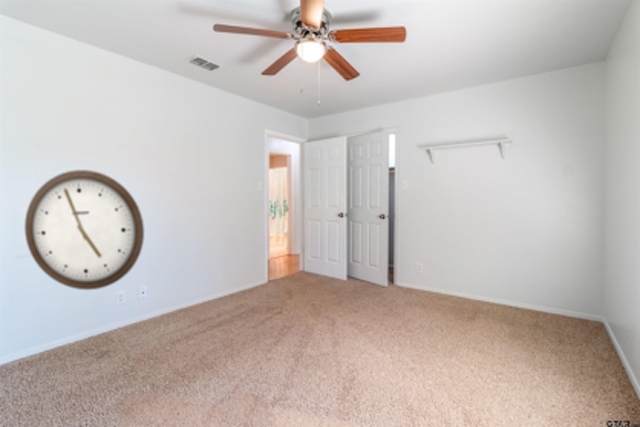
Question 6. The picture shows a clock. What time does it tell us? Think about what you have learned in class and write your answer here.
4:57
